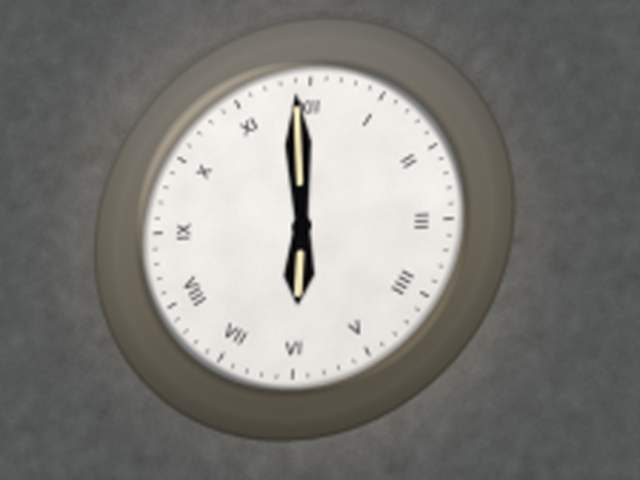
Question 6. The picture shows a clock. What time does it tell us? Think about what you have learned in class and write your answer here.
5:59
